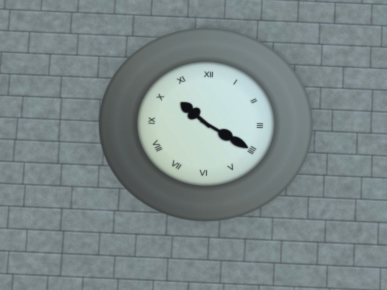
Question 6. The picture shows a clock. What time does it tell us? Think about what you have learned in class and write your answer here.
10:20
